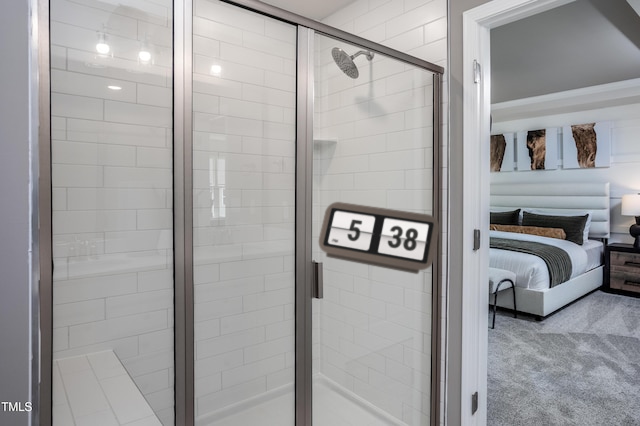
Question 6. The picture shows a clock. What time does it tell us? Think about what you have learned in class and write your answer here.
5:38
